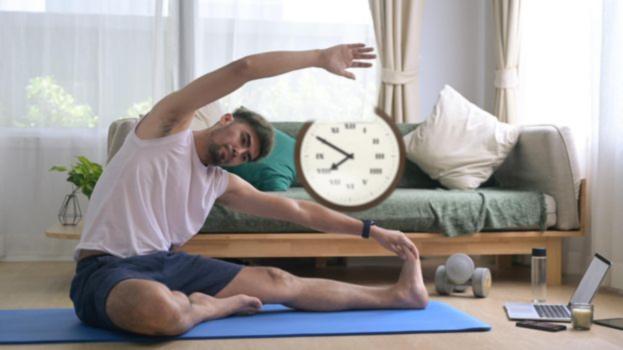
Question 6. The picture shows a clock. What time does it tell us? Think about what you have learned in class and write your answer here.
7:50
